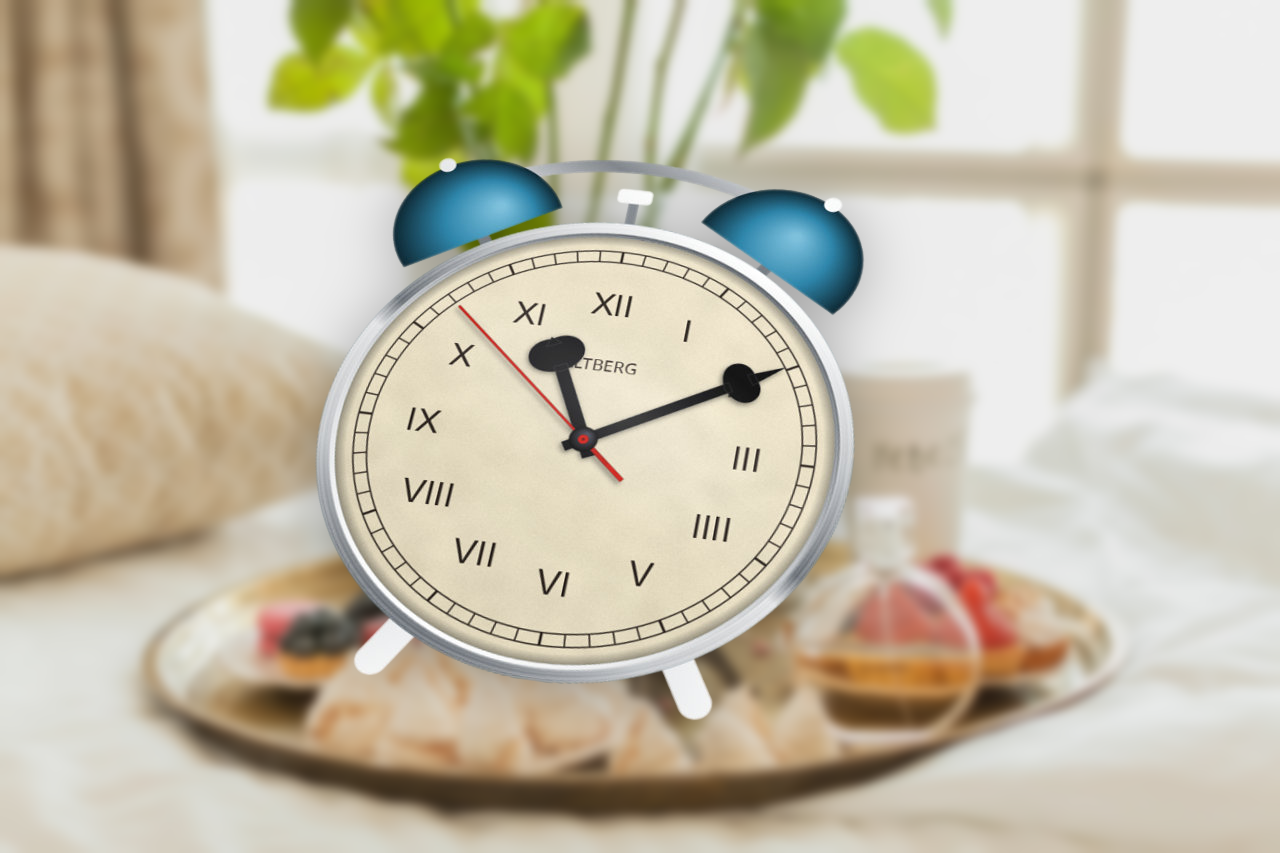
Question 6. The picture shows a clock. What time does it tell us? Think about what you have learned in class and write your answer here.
11:09:52
